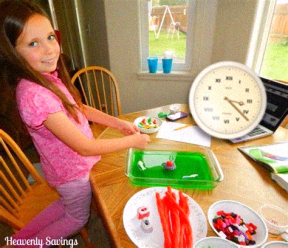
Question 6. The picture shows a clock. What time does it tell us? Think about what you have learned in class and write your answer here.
3:22
